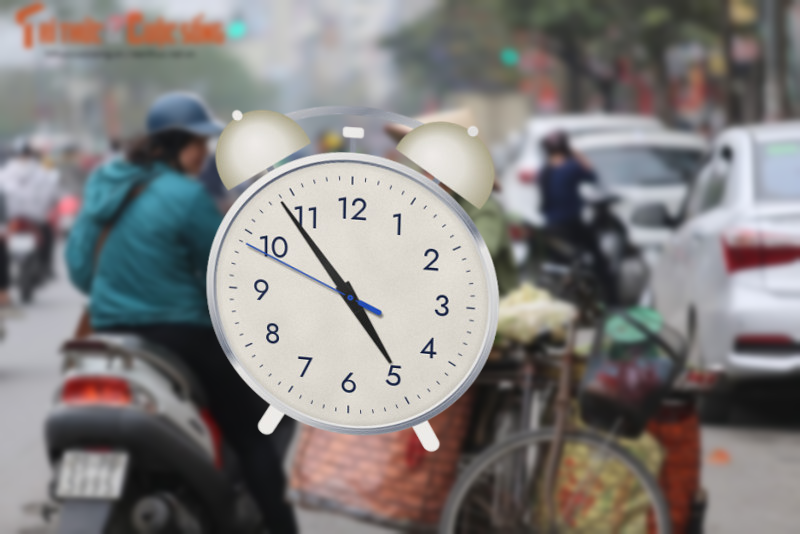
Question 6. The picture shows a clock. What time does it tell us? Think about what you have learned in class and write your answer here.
4:53:49
